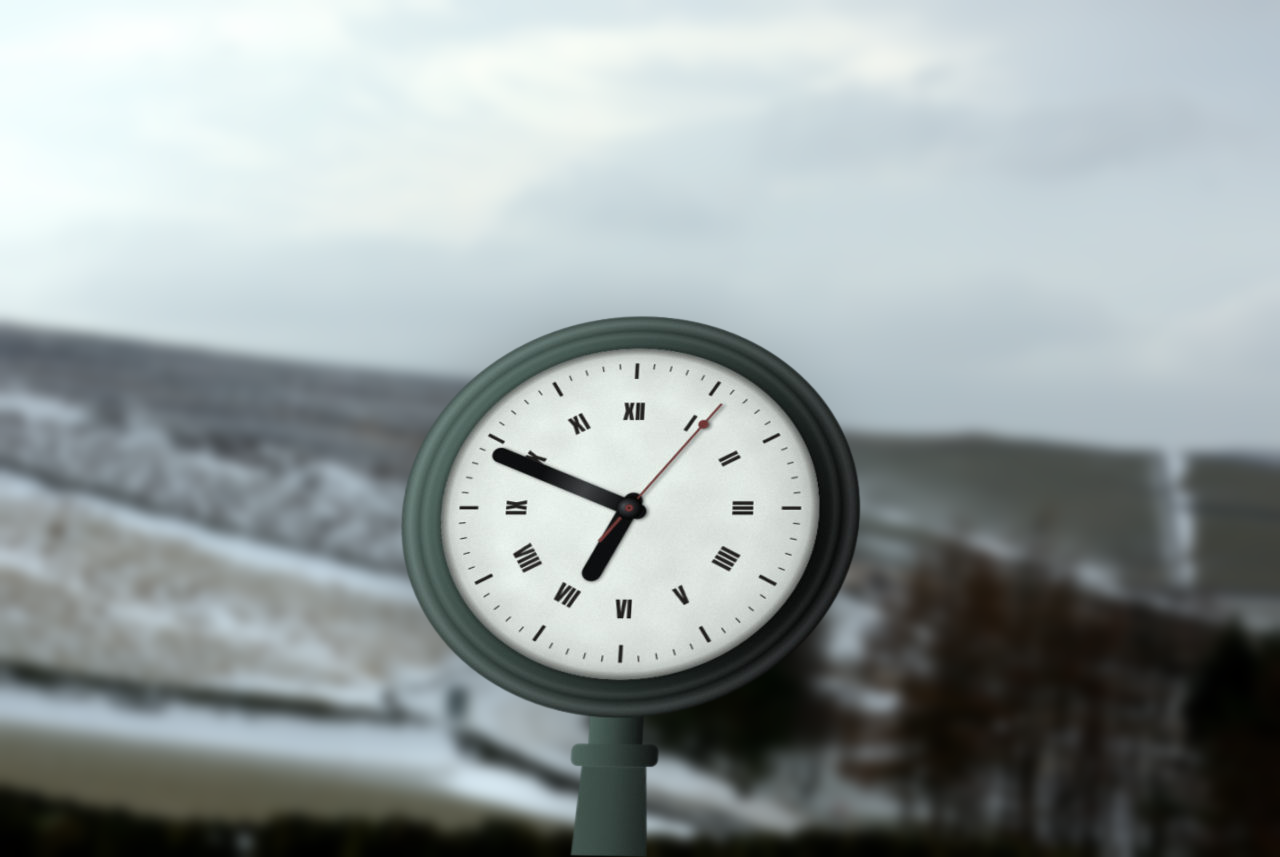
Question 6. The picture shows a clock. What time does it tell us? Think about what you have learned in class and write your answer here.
6:49:06
